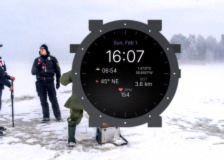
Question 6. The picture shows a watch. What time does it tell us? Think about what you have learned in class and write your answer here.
16:07
